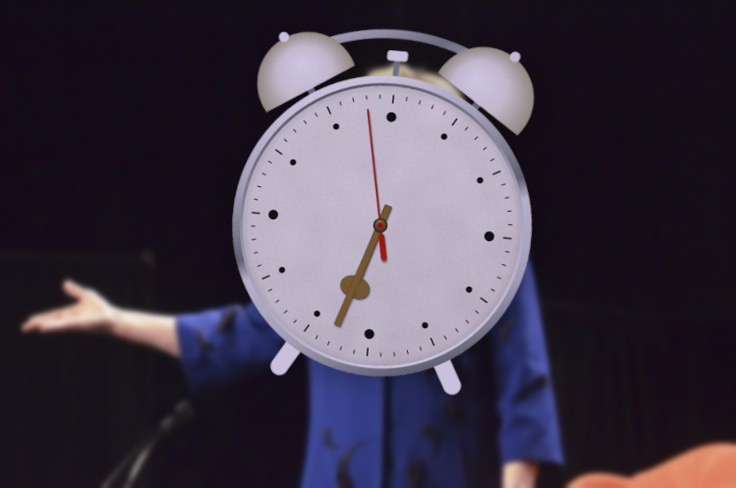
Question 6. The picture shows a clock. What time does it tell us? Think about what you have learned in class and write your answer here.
6:32:58
